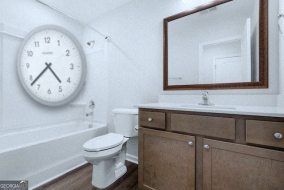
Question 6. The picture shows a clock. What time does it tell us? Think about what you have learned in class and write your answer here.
4:38
